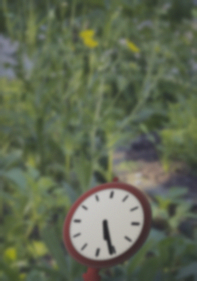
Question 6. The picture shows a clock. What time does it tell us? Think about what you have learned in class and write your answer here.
5:26
